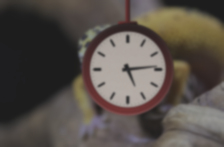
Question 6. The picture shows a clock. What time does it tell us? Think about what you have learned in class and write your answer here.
5:14
